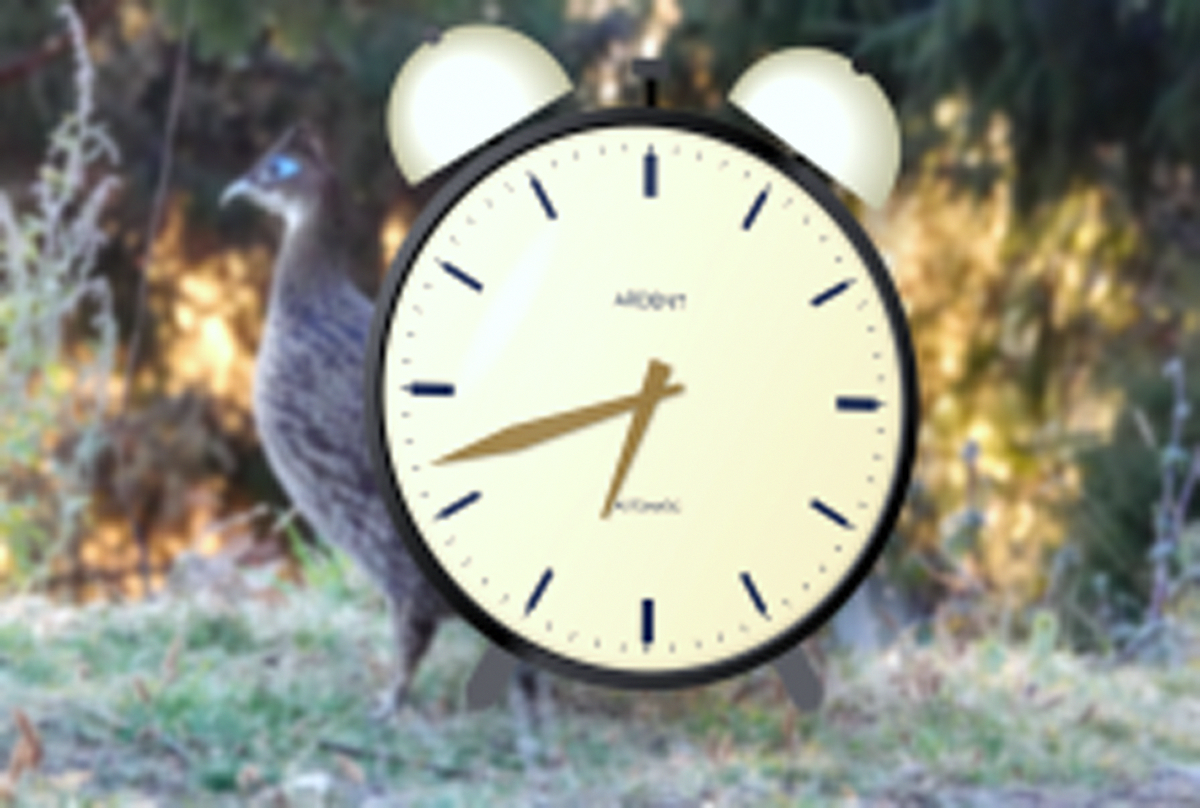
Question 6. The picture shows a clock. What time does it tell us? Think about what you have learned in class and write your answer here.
6:42
